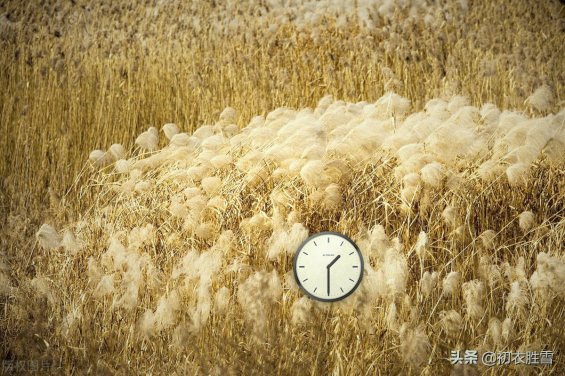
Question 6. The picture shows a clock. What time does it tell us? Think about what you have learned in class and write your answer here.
1:30
